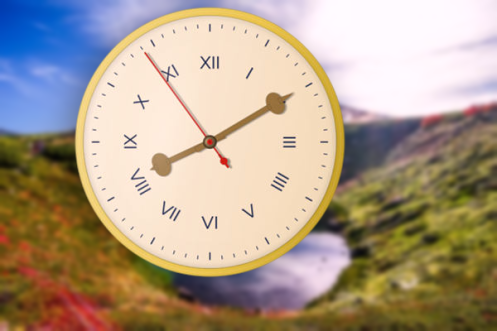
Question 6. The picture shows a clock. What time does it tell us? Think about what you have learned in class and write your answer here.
8:09:54
